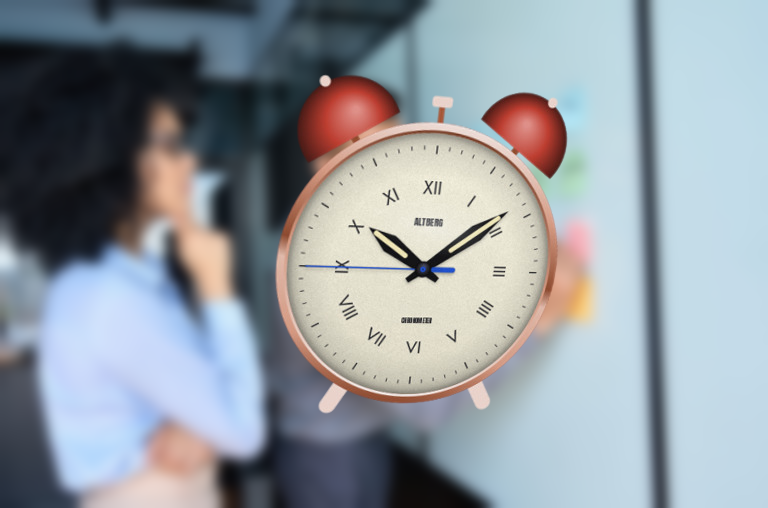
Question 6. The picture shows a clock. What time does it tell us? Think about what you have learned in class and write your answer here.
10:08:45
